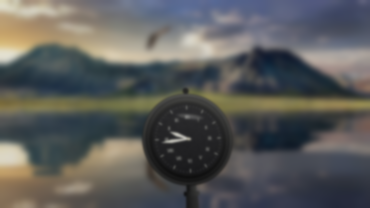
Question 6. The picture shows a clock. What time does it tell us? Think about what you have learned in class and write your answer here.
9:44
